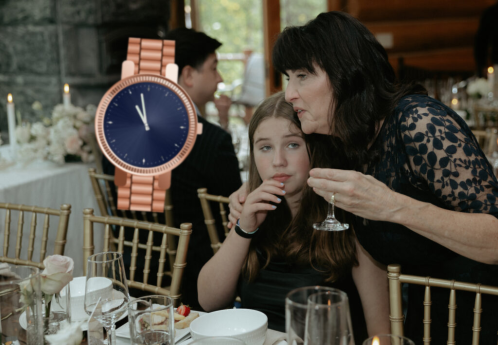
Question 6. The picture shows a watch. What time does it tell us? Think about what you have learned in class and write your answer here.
10:58
